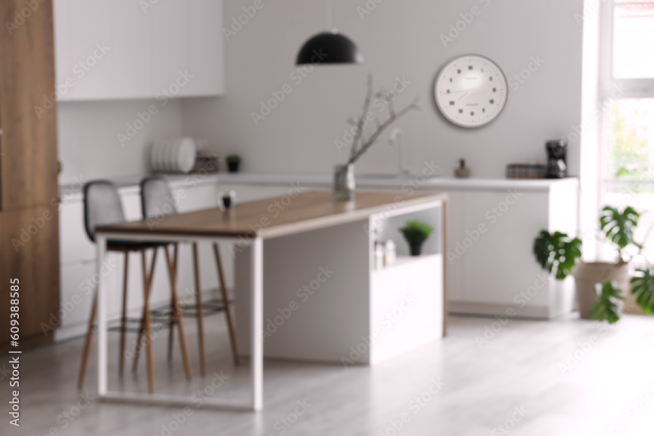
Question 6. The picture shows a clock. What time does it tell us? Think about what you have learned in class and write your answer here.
7:44
